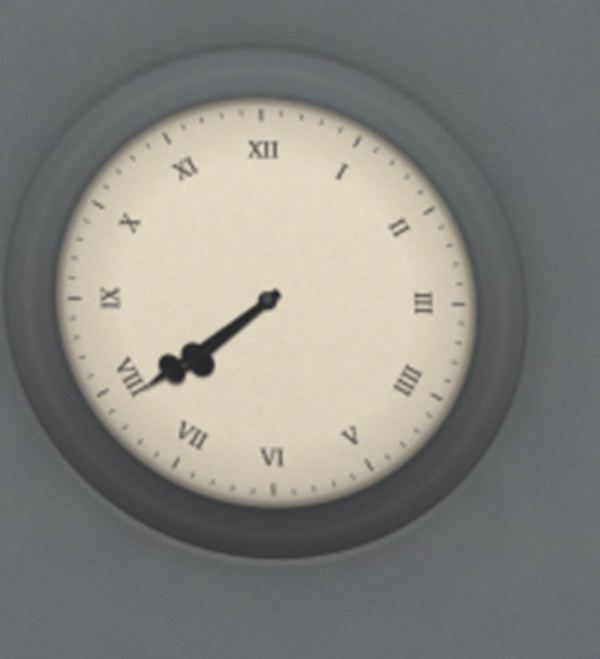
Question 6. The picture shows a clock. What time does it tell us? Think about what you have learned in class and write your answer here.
7:39
